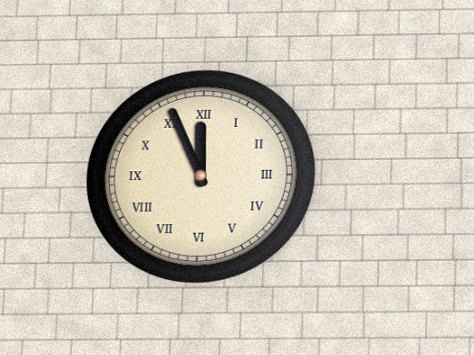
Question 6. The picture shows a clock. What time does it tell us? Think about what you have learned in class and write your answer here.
11:56
